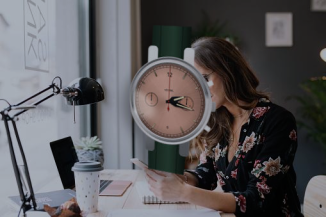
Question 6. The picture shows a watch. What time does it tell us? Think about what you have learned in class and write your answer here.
2:17
